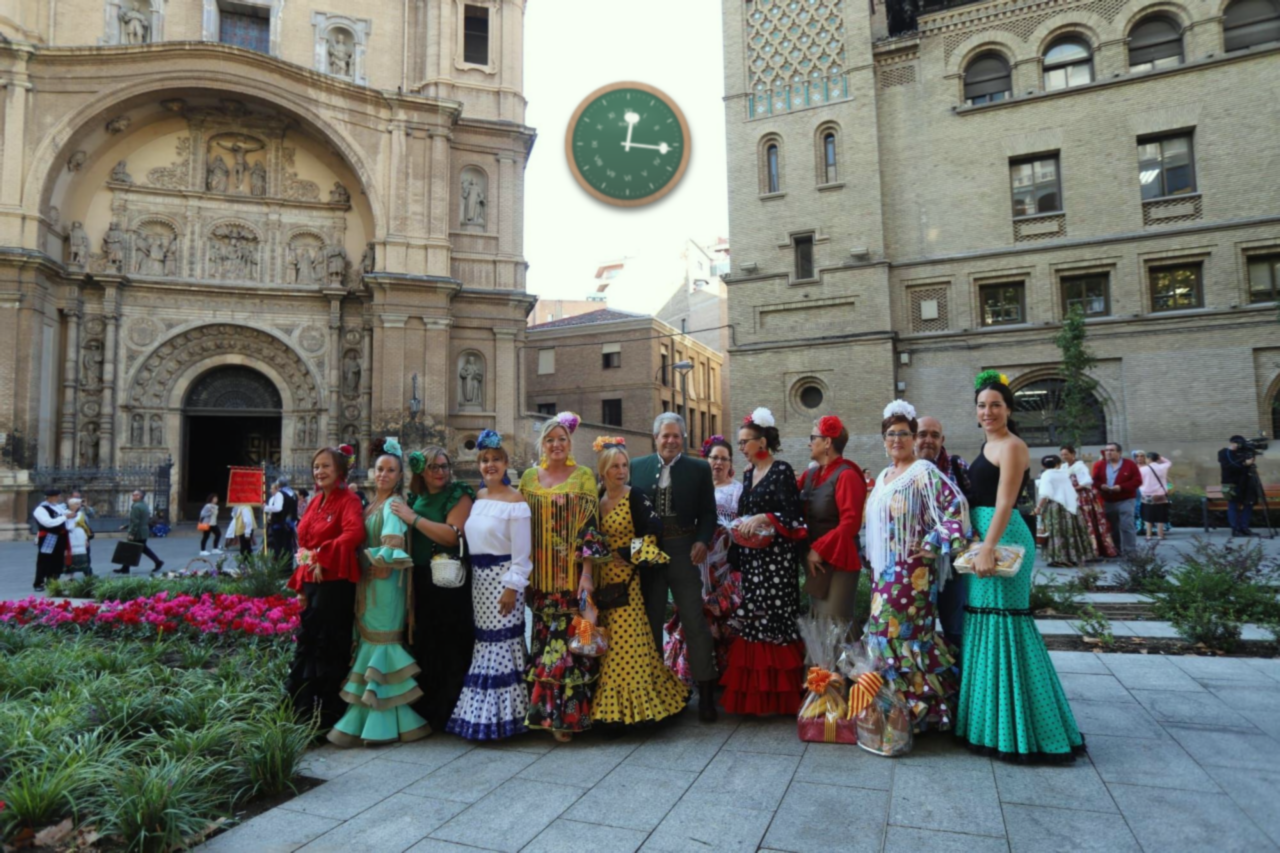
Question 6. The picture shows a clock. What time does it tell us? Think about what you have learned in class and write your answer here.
12:16
